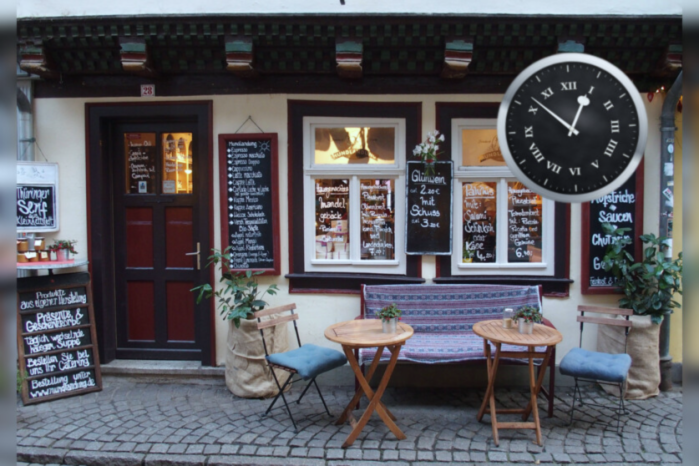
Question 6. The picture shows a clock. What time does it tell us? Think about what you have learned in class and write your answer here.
12:52
